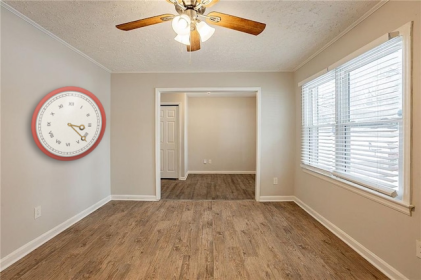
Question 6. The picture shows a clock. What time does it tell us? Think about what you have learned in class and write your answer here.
3:22
